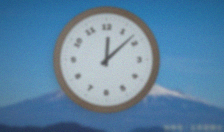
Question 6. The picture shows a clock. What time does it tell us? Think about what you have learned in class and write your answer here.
12:08
